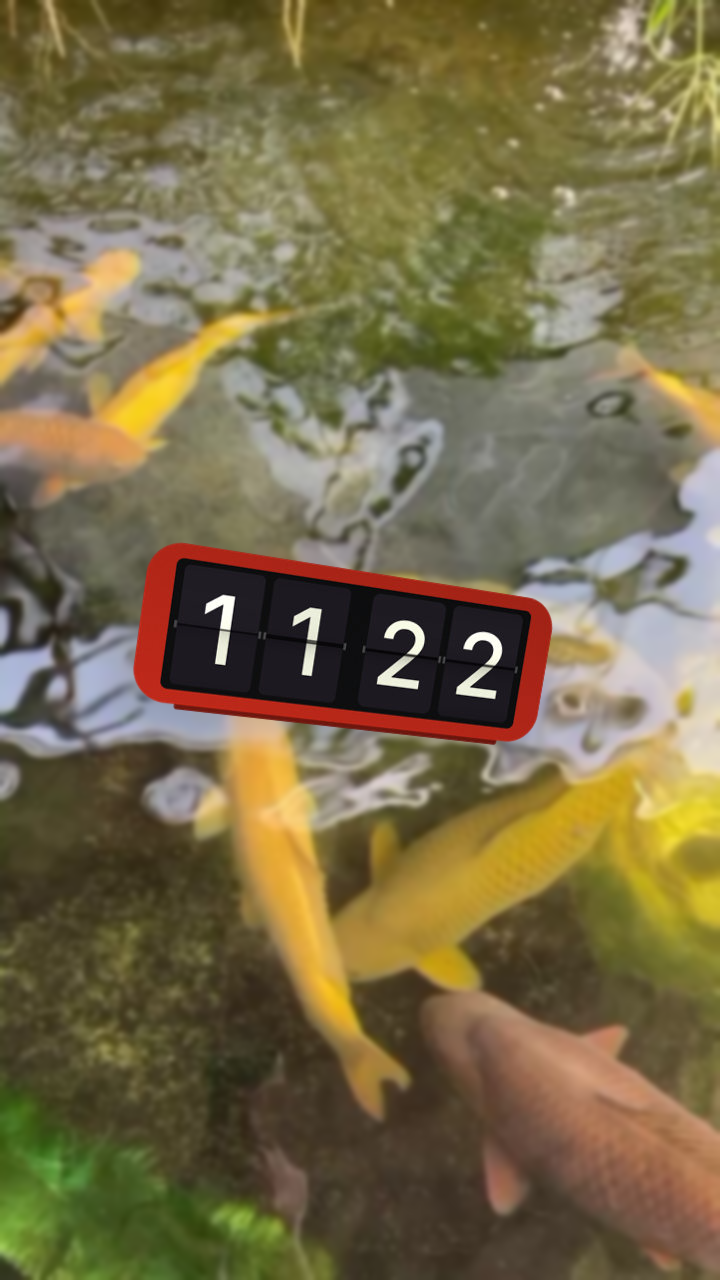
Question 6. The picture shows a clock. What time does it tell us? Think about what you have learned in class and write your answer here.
11:22
